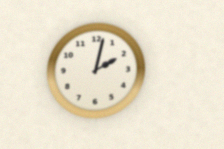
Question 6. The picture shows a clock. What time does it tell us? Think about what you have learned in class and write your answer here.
2:02
